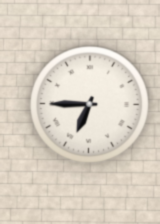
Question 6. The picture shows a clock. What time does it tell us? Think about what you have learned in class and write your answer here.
6:45
